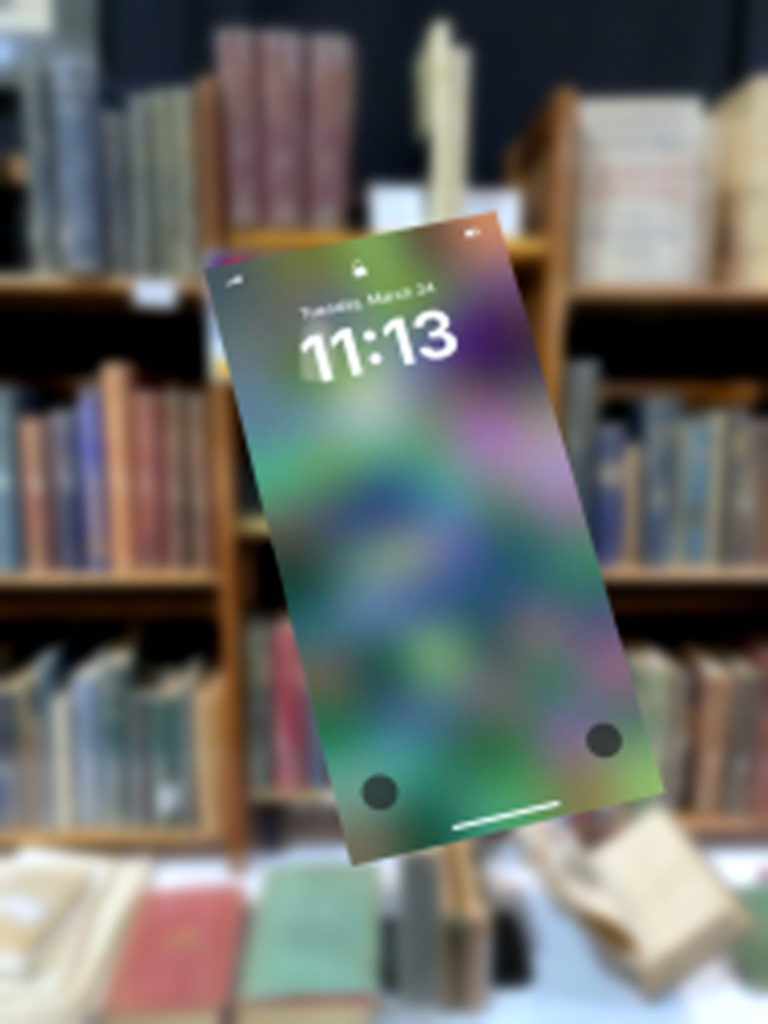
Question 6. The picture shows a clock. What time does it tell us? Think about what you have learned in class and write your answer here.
11:13
